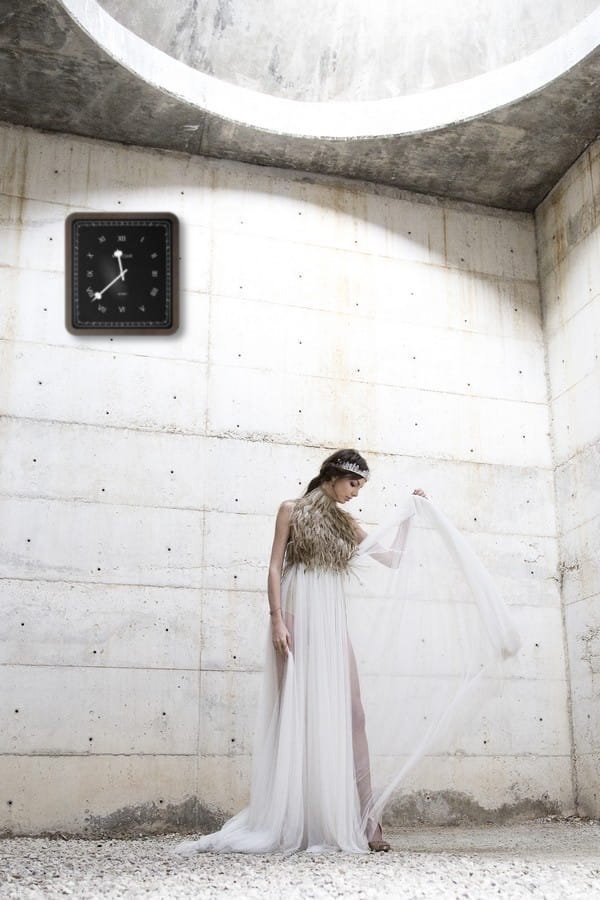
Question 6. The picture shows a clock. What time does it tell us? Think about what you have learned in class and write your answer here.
11:38
